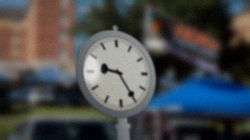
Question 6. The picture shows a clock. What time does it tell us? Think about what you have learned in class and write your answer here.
9:25
